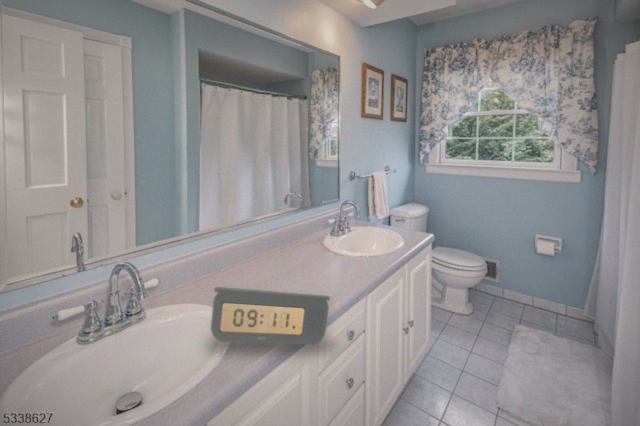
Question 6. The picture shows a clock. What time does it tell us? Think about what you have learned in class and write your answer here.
9:11
